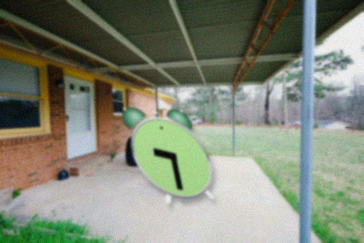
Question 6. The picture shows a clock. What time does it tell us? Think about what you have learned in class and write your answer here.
9:32
